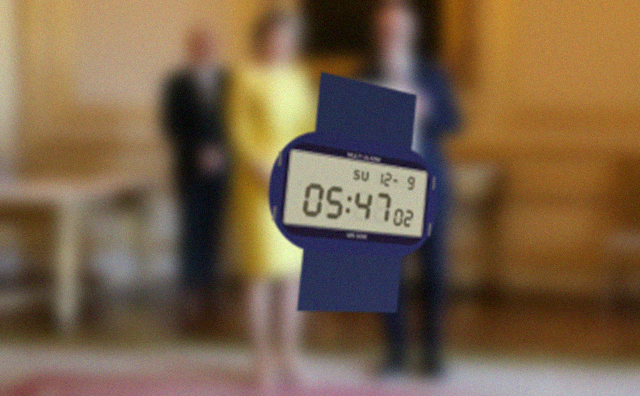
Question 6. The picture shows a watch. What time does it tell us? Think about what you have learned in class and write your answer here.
5:47:02
